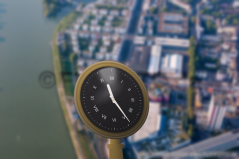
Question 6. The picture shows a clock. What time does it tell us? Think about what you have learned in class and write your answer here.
11:24
